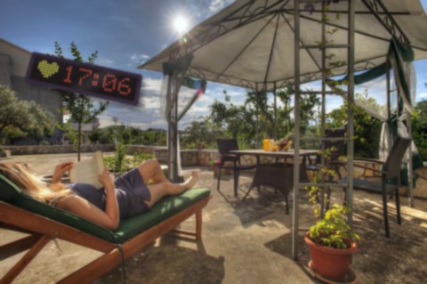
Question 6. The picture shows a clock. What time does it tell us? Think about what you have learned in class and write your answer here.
17:06
